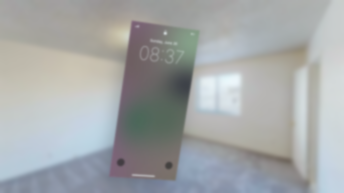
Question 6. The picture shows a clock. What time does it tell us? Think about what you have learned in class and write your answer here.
8:37
